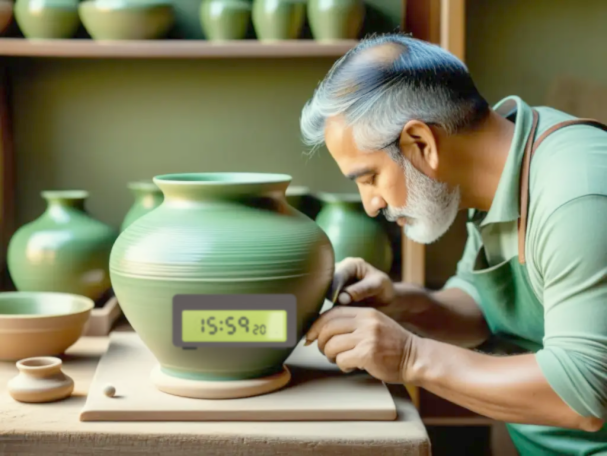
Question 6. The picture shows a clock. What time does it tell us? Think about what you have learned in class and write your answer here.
15:59
